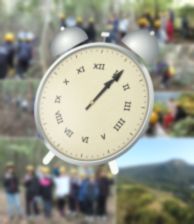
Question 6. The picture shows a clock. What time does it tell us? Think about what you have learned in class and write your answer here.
1:06
